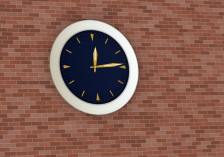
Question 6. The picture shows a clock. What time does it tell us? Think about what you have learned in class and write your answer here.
12:14
